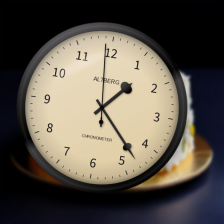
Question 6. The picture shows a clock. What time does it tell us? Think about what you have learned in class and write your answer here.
1:22:59
